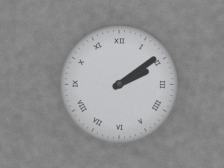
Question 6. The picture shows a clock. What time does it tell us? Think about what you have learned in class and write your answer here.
2:09
